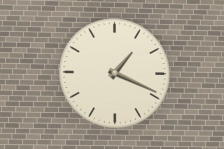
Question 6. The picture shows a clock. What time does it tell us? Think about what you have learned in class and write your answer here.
1:19
